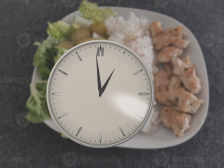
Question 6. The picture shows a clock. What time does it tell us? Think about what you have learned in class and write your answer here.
12:59
